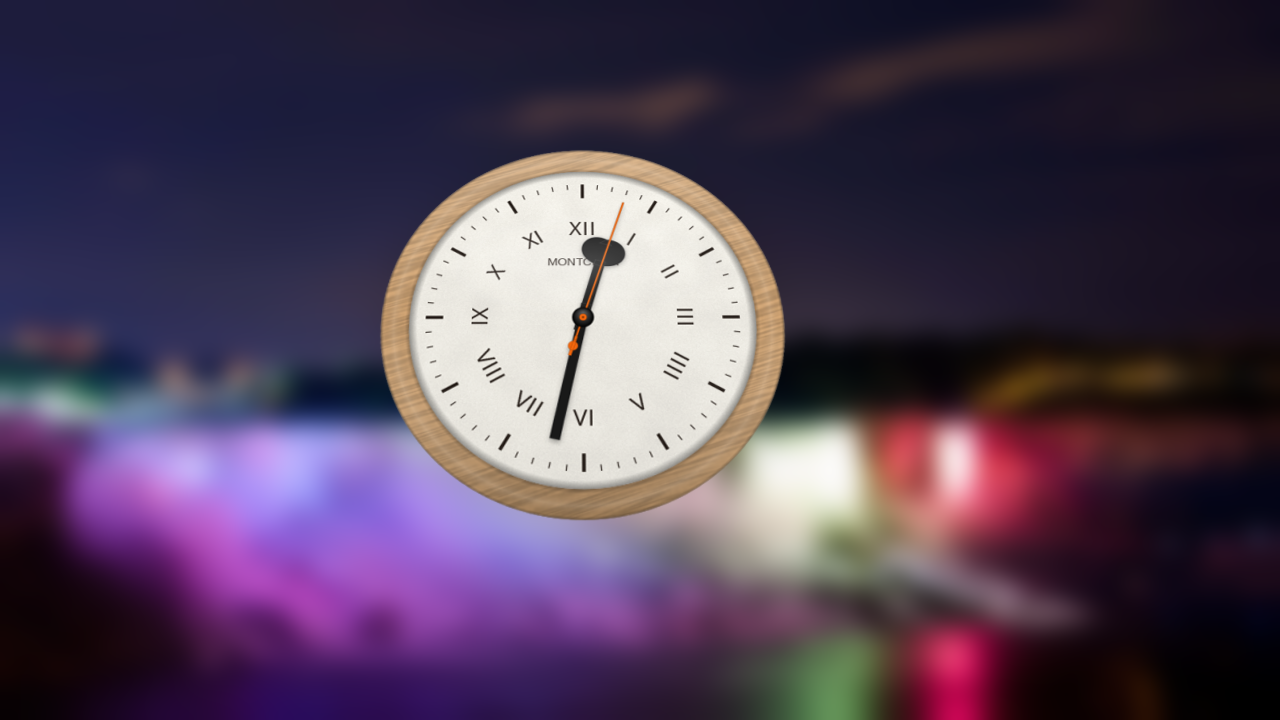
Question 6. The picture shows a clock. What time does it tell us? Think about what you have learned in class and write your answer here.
12:32:03
